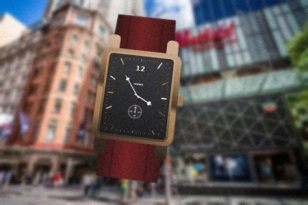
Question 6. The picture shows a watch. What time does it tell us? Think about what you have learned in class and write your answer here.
3:54
